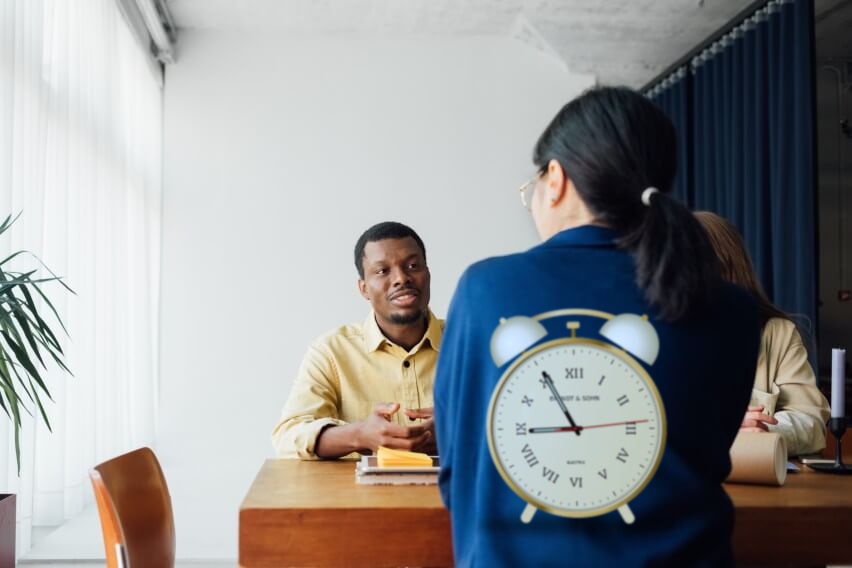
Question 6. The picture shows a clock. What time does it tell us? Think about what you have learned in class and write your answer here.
8:55:14
